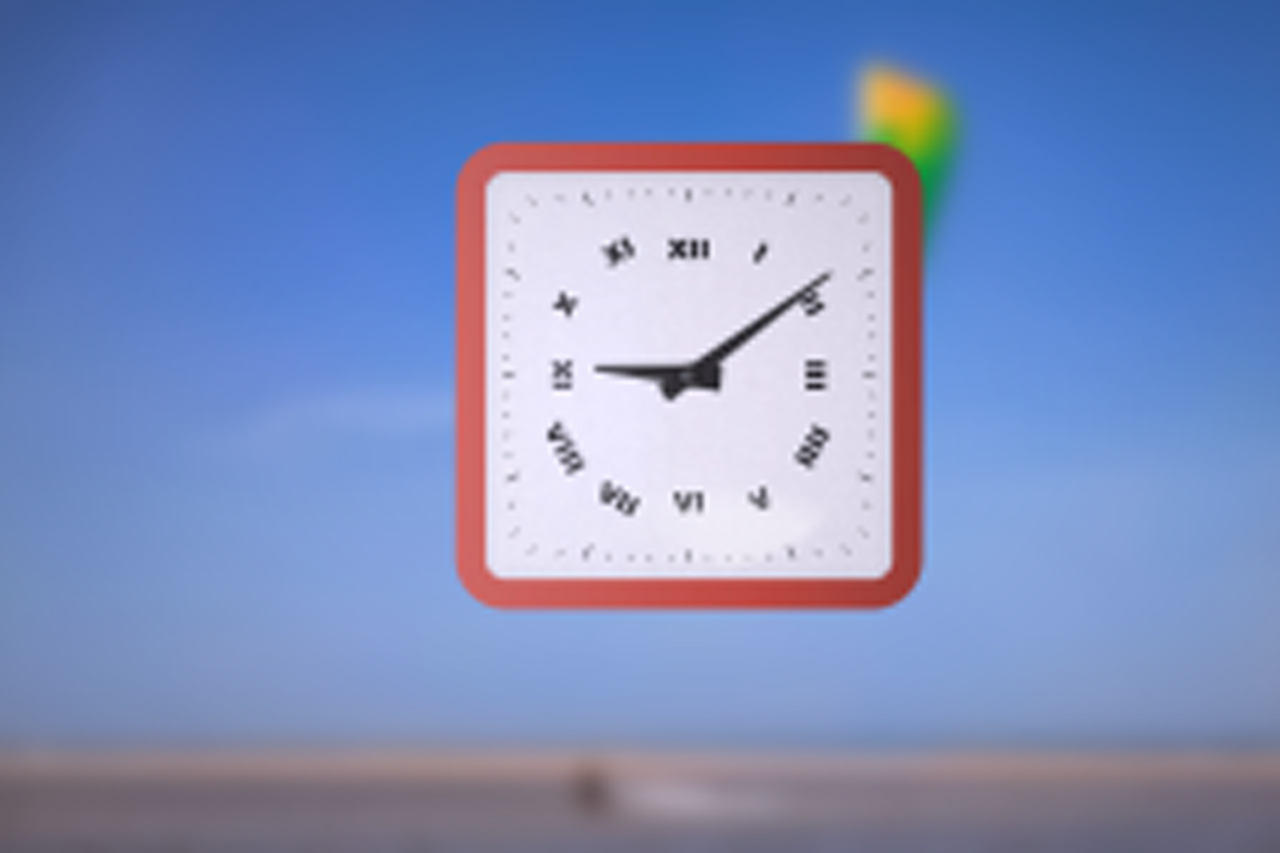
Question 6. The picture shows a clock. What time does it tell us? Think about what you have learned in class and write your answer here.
9:09
